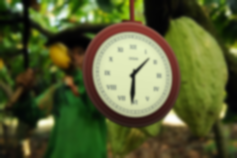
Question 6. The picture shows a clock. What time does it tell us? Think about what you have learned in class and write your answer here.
1:31
